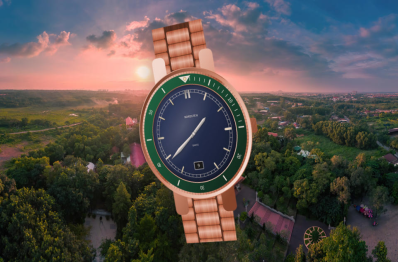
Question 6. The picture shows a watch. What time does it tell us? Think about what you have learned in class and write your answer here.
1:39
